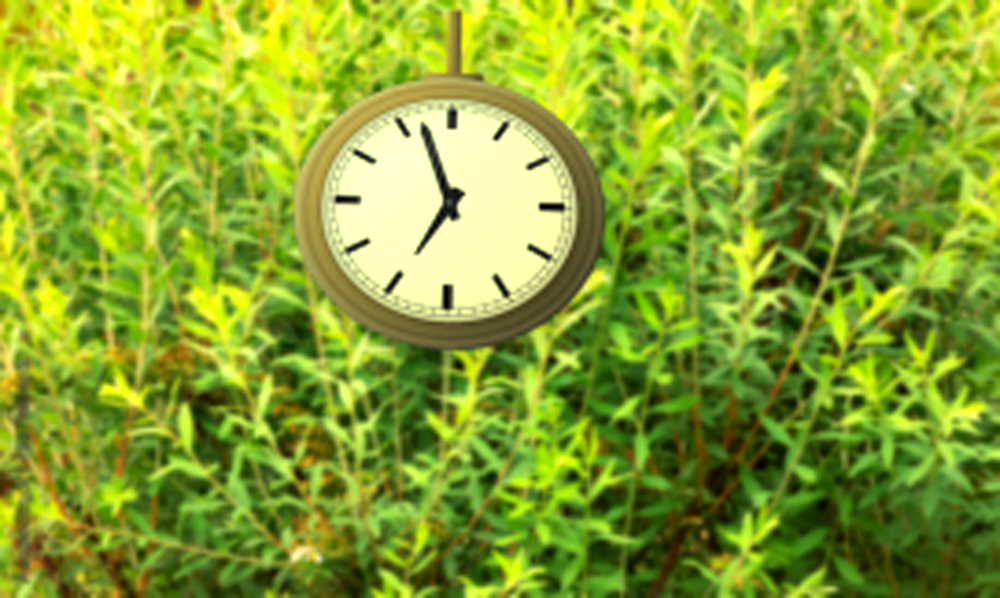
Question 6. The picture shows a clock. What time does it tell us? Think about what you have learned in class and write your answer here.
6:57
